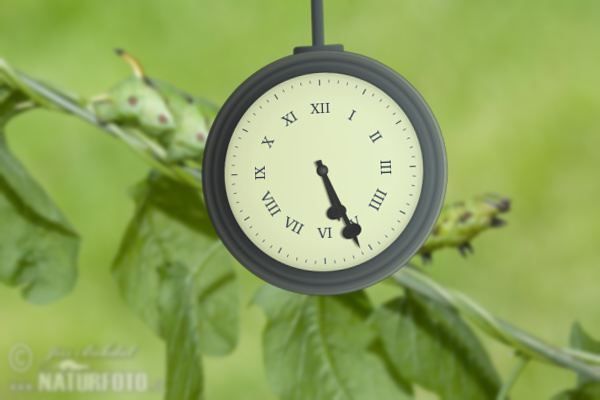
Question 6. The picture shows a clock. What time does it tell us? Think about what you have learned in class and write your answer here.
5:26
